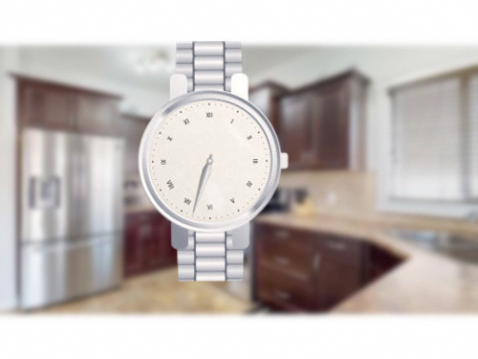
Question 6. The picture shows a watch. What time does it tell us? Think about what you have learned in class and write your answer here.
6:33
